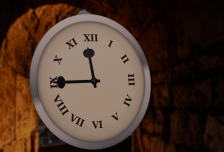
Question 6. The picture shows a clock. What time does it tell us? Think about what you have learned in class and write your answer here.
11:45
